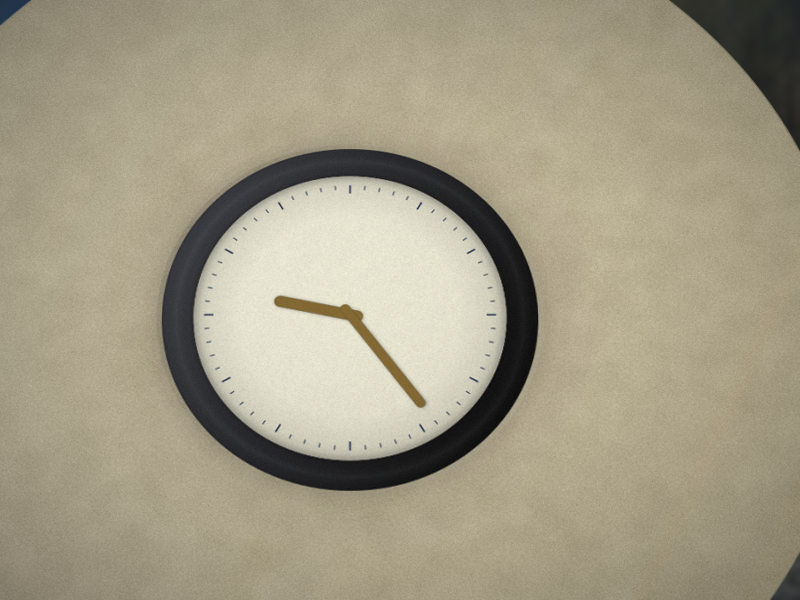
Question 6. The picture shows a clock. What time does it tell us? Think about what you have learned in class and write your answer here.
9:24
